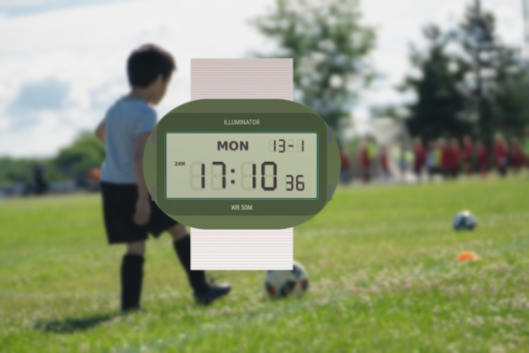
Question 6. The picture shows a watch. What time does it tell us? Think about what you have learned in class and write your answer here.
17:10:36
